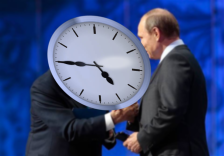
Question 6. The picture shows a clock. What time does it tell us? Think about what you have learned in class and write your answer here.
4:45
